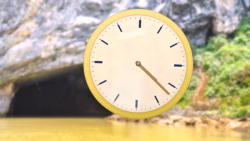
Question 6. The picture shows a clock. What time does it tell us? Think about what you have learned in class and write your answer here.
4:22
